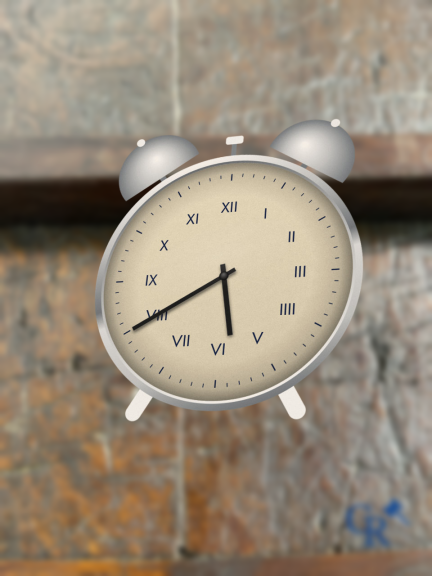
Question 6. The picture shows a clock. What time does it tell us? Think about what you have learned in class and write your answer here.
5:40
